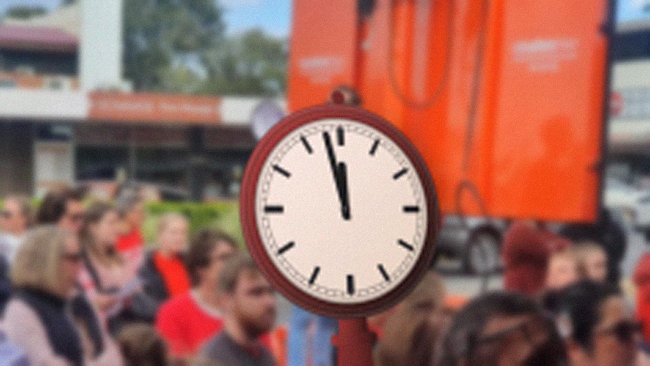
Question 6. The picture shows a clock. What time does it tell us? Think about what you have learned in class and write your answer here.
11:58
